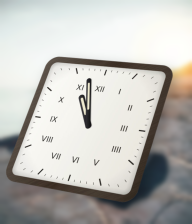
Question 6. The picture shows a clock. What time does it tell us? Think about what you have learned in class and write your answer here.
10:57
